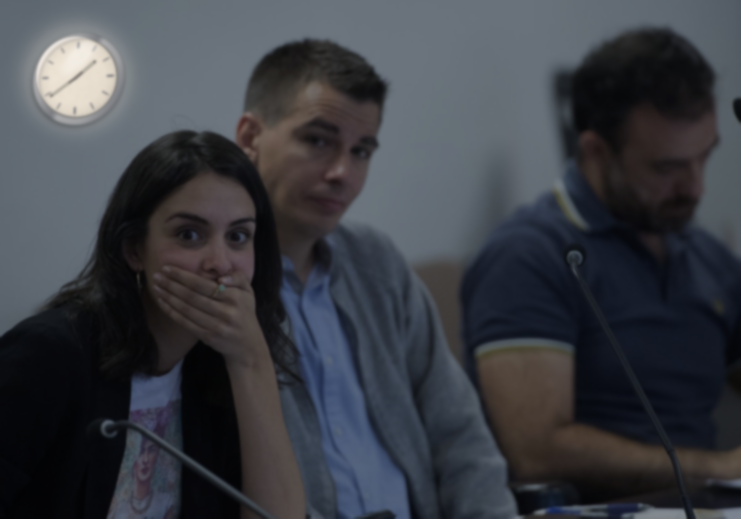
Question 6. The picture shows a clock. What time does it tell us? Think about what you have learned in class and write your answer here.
1:39
